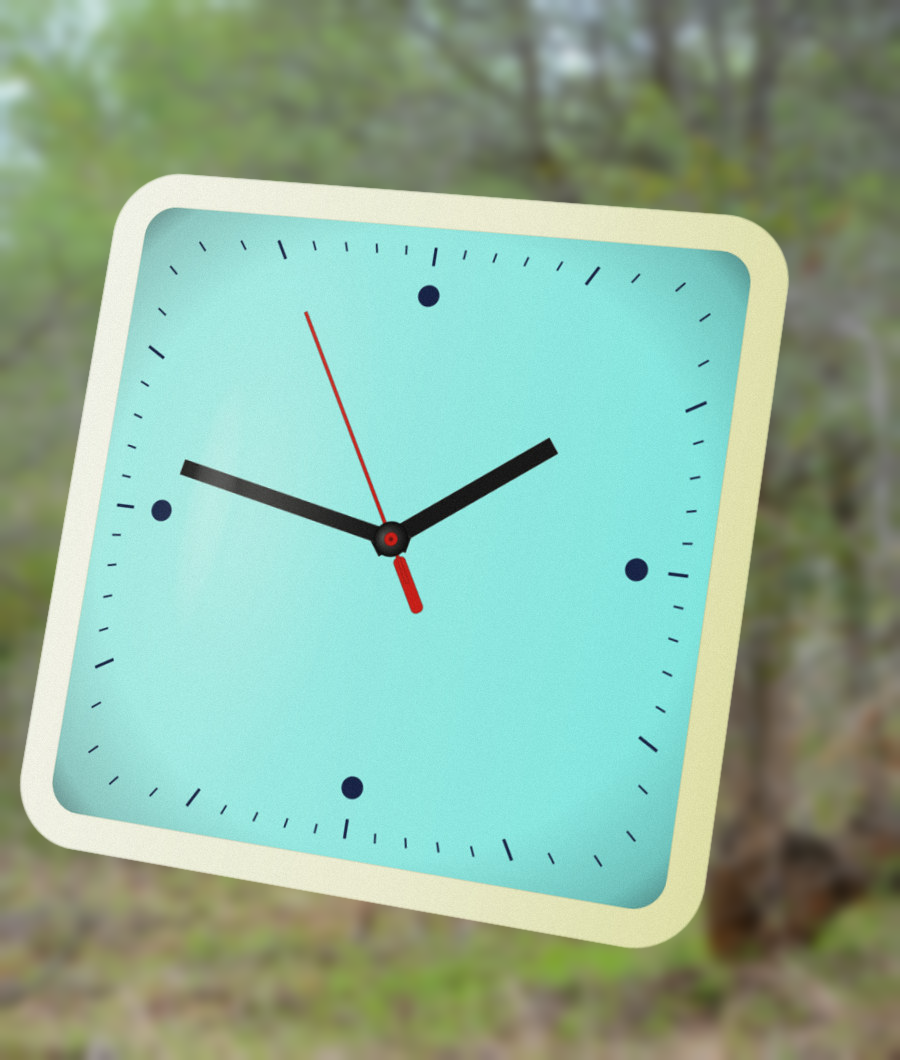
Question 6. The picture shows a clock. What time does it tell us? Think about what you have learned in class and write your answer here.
1:46:55
